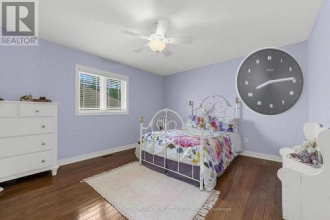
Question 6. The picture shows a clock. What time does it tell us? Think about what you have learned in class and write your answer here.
8:14
